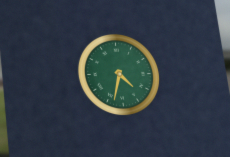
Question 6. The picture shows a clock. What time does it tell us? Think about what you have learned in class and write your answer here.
4:33
